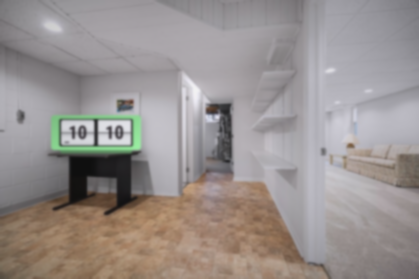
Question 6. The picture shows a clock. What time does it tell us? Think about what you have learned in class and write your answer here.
10:10
